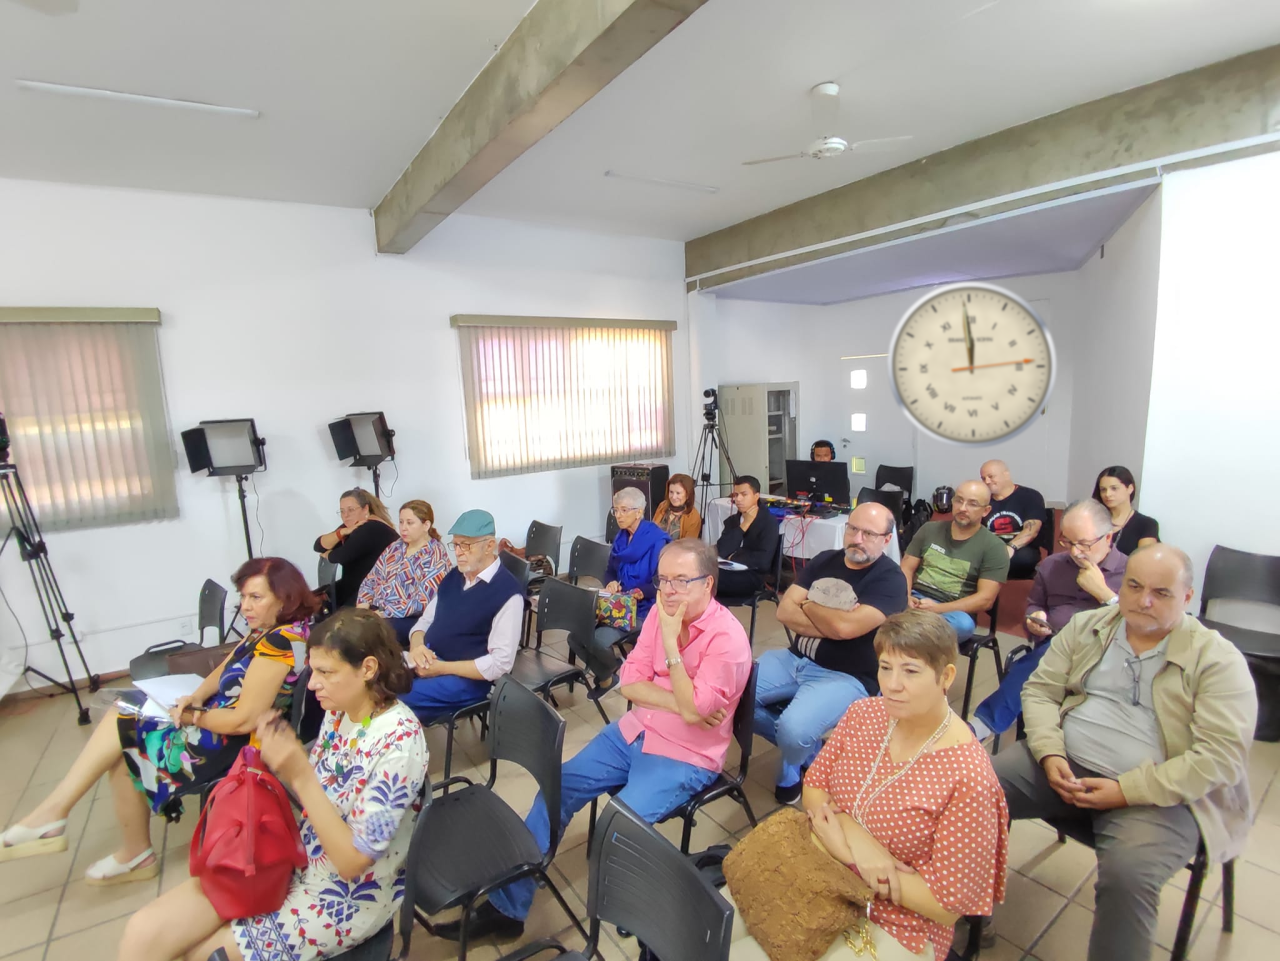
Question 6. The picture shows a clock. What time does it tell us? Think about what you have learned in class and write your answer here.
11:59:14
